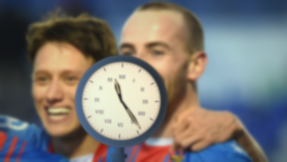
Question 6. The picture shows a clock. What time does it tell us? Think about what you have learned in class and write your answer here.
11:24
